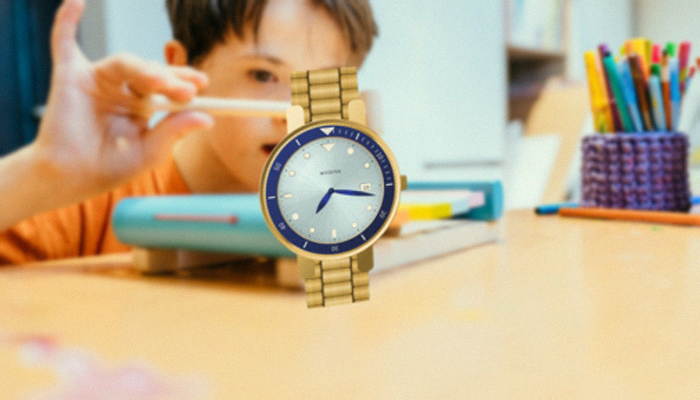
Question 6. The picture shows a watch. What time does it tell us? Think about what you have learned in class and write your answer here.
7:17
